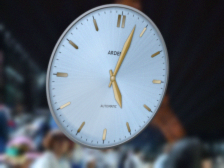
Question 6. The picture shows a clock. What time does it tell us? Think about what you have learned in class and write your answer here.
5:03
